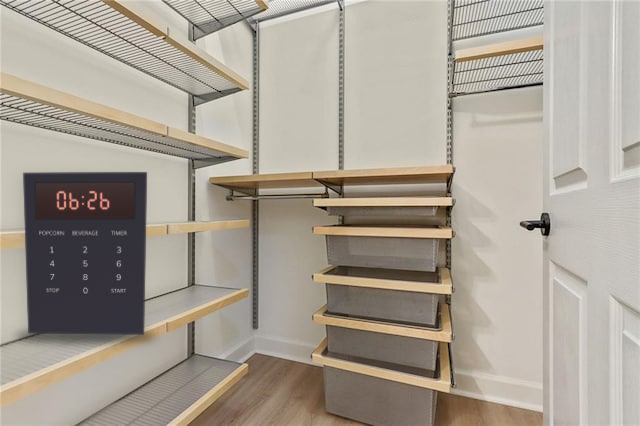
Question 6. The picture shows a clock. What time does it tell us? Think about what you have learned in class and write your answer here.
6:26
